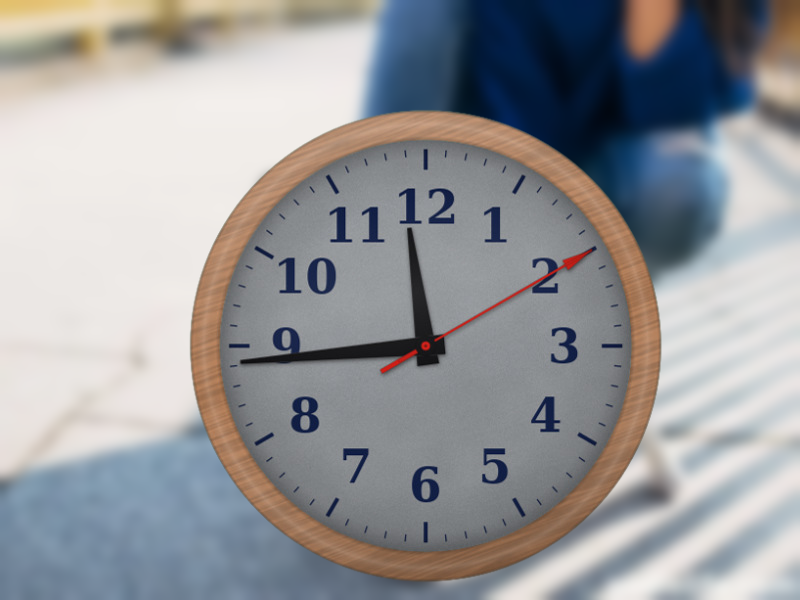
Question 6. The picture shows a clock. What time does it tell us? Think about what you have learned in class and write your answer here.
11:44:10
